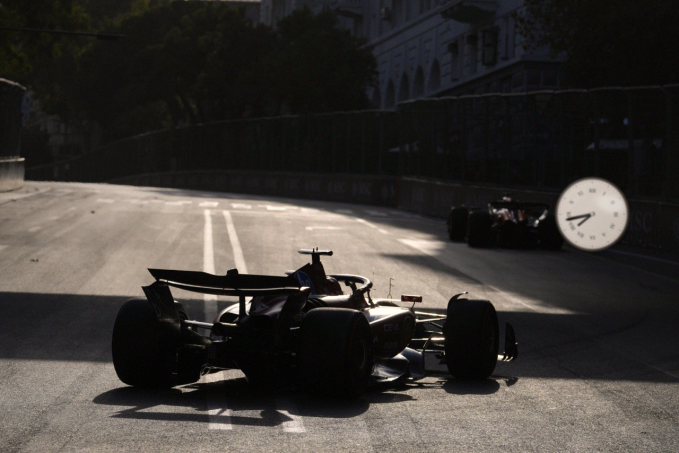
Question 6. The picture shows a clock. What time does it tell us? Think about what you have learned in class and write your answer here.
7:43
